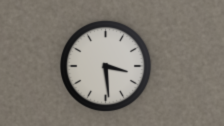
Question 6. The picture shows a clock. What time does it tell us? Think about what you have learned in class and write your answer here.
3:29
